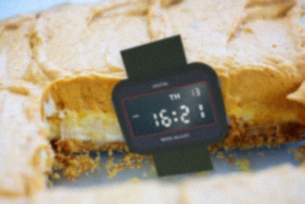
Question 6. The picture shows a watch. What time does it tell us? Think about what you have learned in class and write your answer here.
16:21
